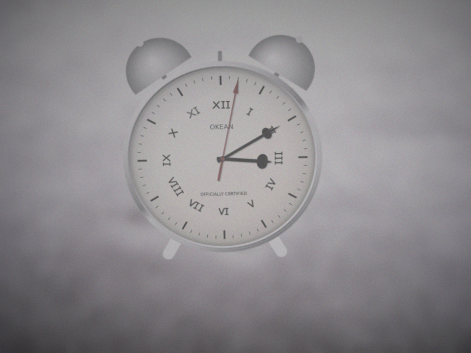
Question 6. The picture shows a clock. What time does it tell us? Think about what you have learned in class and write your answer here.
3:10:02
